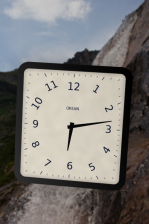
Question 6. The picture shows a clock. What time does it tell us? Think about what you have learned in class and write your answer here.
6:13
